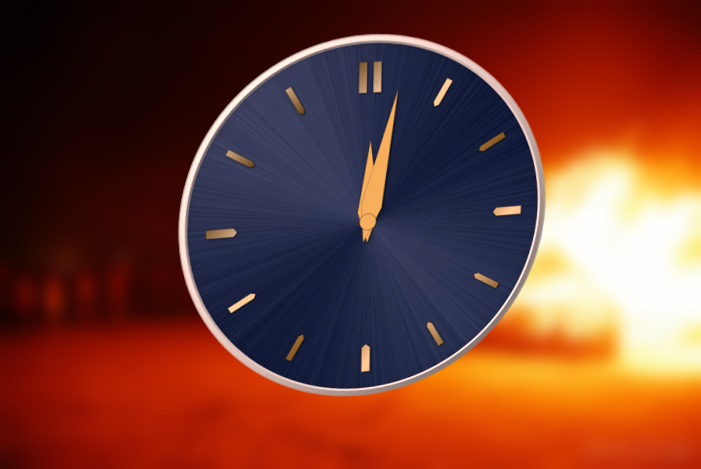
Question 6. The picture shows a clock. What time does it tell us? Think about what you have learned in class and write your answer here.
12:02
